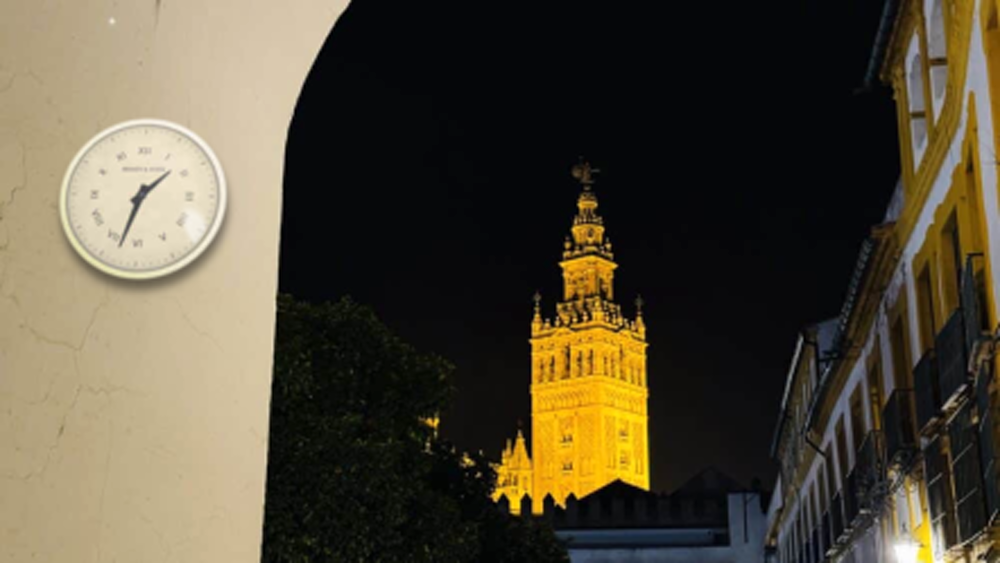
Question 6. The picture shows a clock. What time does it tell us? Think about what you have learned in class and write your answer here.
1:33
